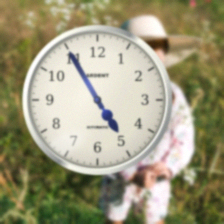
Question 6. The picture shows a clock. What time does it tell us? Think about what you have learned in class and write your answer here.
4:55
